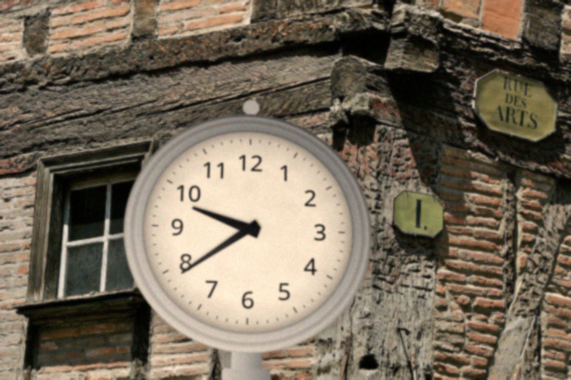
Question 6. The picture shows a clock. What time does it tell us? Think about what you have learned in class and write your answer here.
9:39
